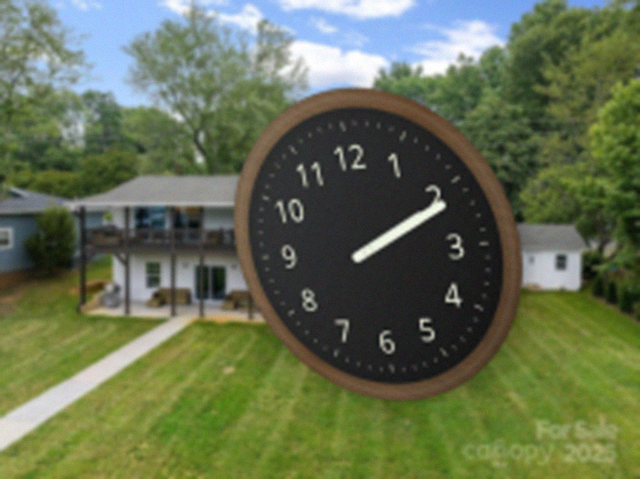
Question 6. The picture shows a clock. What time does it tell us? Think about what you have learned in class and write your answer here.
2:11
